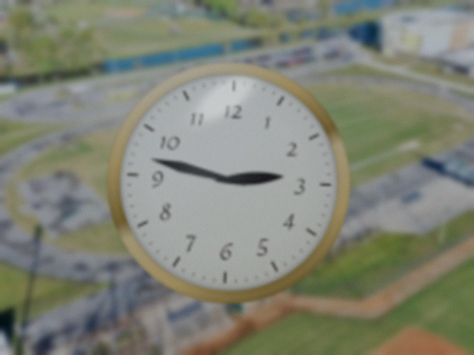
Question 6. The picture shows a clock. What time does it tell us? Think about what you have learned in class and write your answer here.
2:47
